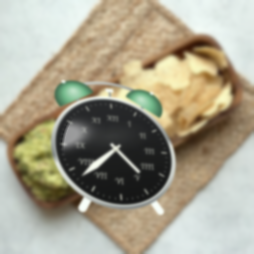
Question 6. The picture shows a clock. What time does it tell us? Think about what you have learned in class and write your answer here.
4:38
